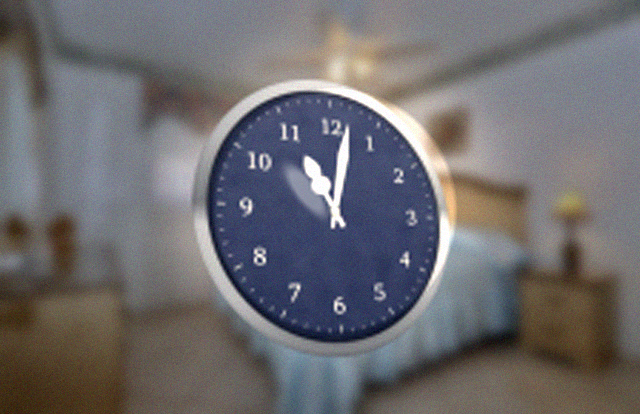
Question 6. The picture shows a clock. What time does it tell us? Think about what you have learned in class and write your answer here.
11:02
